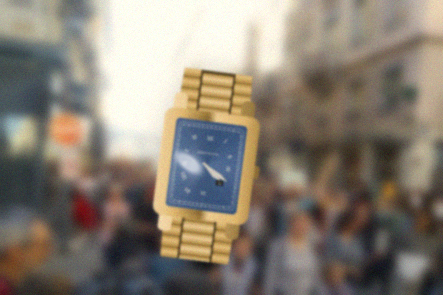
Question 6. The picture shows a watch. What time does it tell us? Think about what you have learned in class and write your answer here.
4:20
